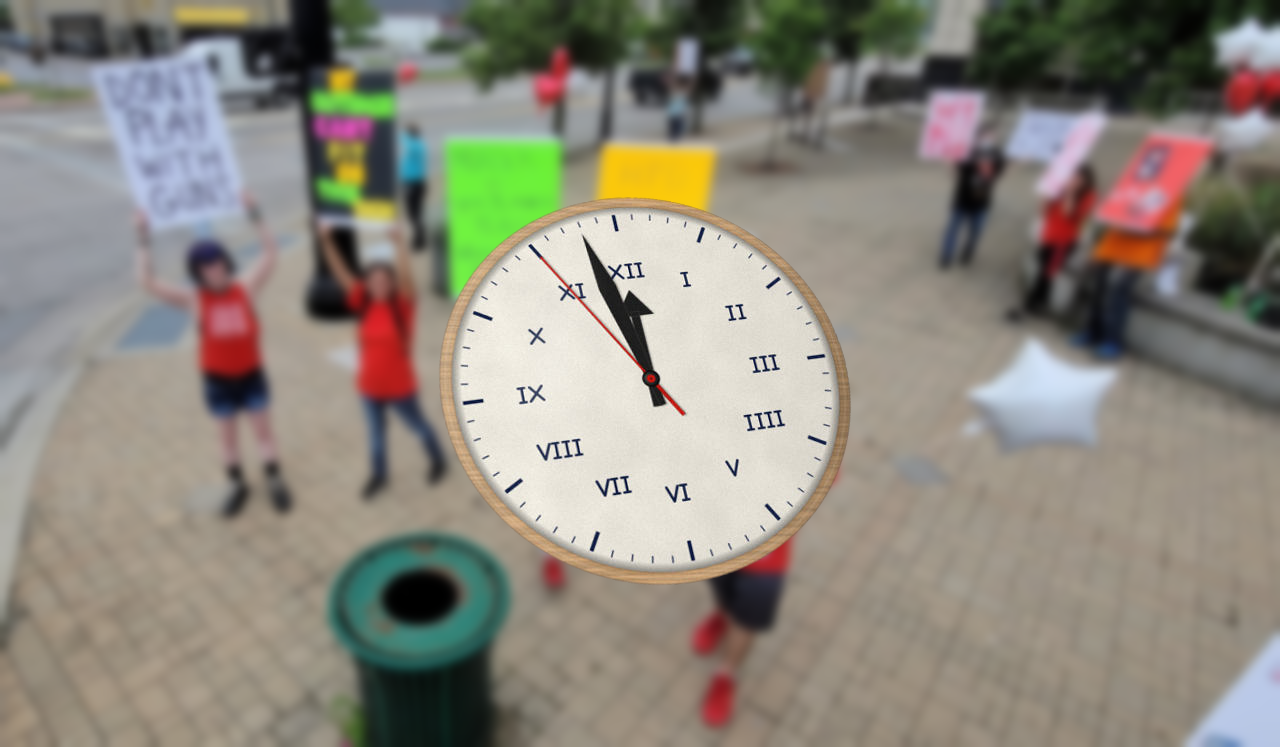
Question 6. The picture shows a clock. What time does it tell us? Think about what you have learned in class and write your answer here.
11:57:55
